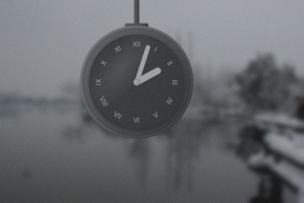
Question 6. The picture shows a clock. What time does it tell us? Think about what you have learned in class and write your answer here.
2:03
